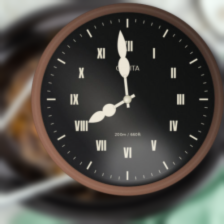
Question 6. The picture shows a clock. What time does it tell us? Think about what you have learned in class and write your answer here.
7:59
